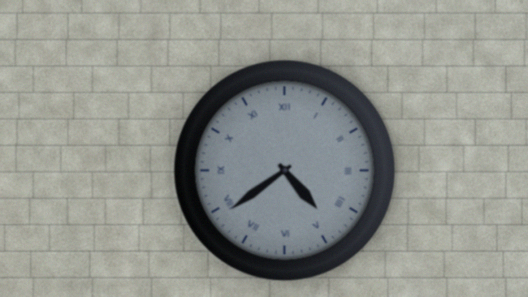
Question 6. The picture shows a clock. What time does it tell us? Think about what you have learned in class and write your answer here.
4:39
